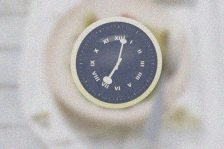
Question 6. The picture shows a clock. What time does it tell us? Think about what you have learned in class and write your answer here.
7:02
